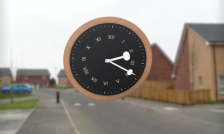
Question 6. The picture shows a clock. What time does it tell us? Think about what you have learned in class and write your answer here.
2:19
